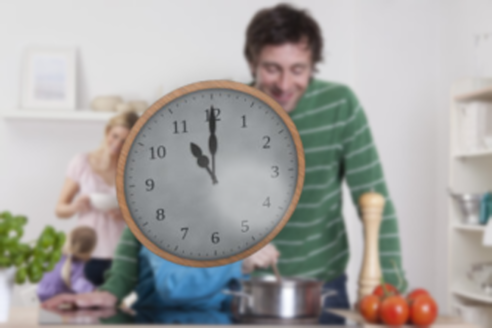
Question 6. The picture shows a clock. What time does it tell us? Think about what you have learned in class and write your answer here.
11:00
